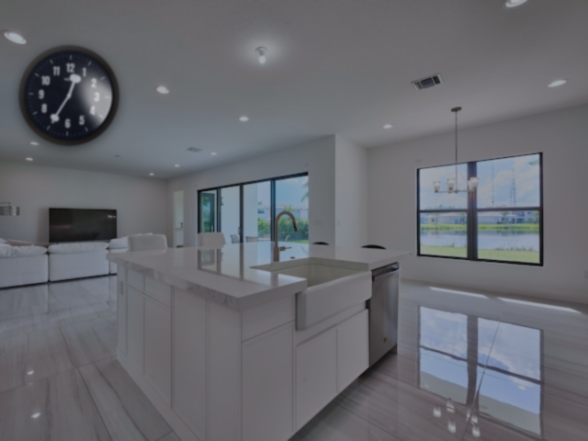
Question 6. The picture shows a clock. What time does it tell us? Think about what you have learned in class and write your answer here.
12:35
